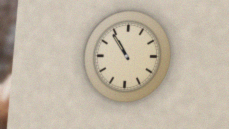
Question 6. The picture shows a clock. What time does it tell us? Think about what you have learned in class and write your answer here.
10:54
